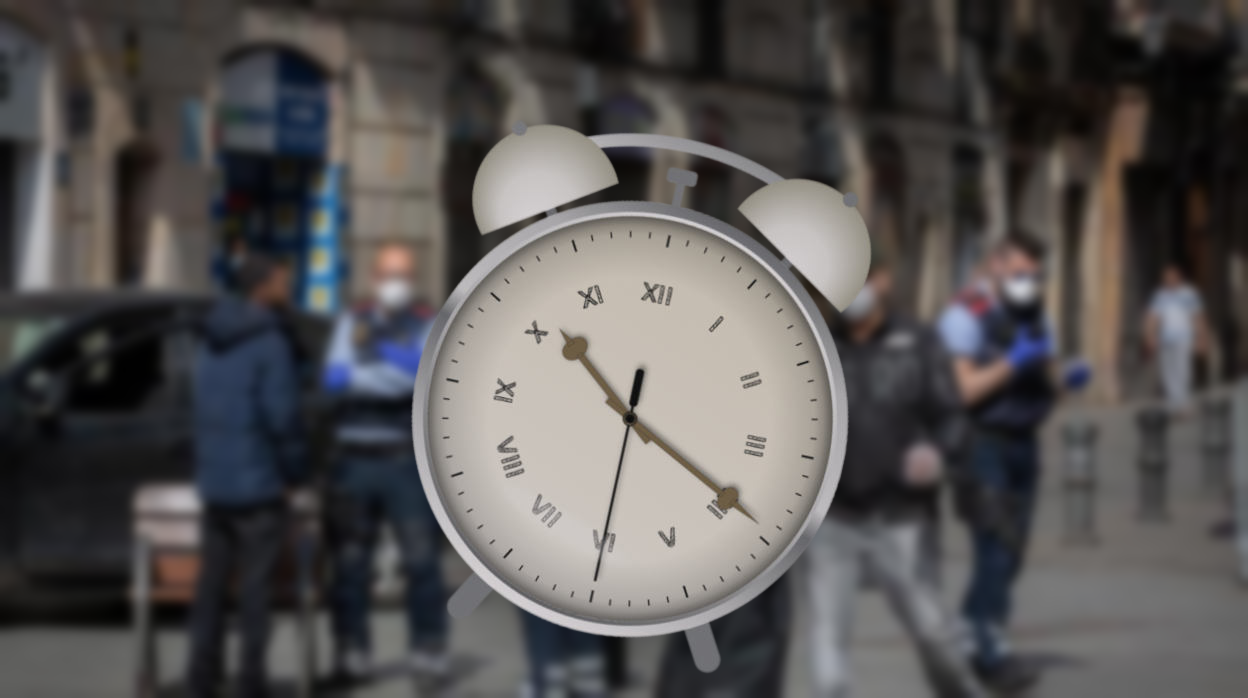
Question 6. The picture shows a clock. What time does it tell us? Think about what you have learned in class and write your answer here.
10:19:30
